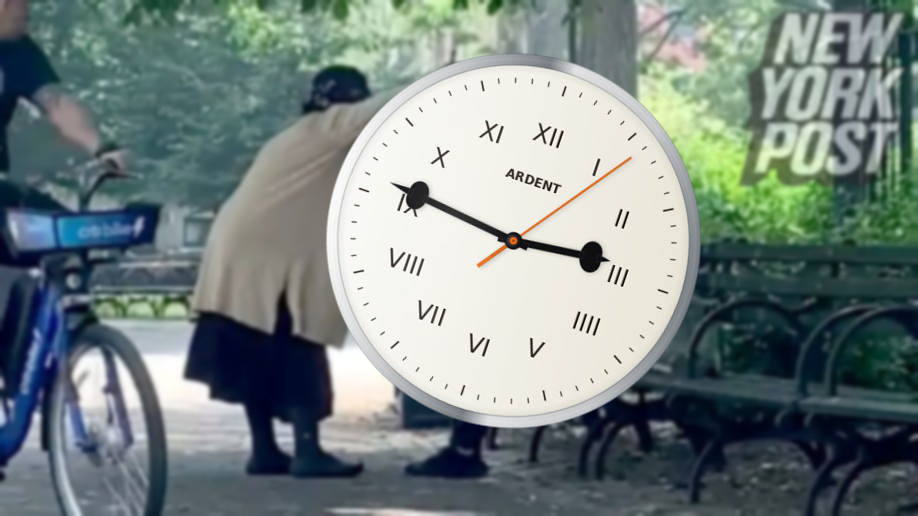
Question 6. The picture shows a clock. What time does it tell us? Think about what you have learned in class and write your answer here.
2:46:06
